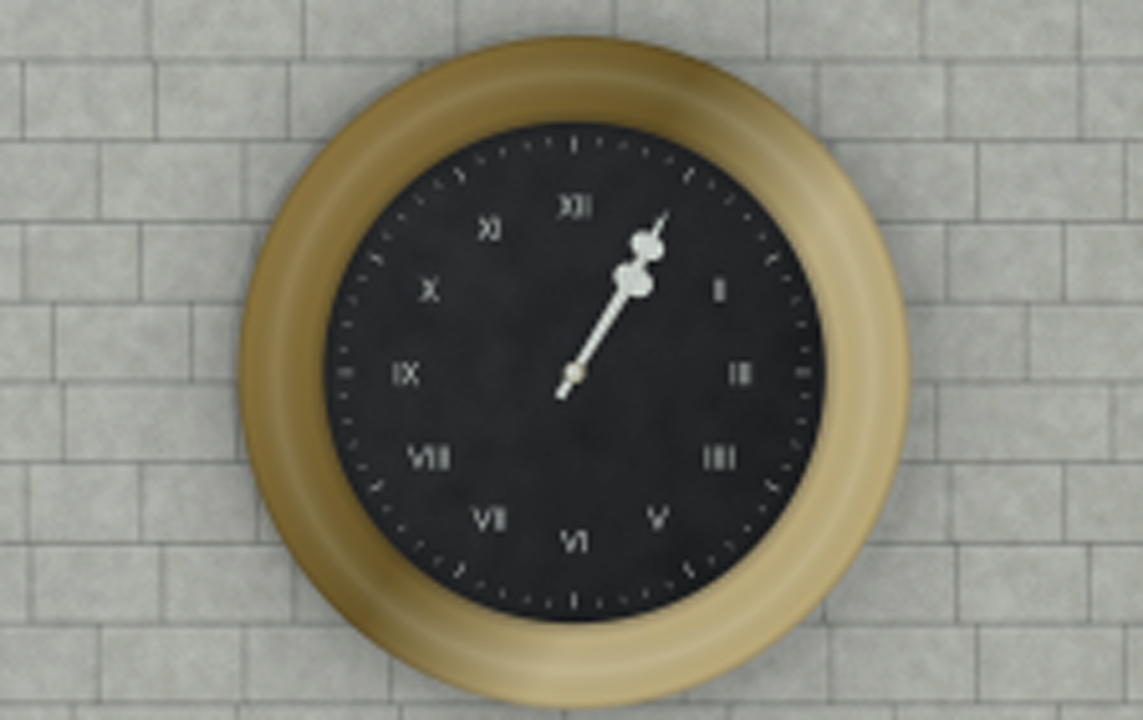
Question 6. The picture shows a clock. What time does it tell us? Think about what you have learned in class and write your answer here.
1:05
